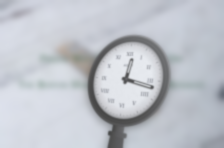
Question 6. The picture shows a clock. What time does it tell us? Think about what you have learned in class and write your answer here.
12:17
